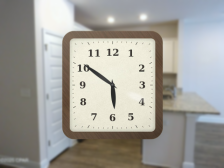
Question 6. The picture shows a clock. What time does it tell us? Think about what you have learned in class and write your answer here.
5:51
